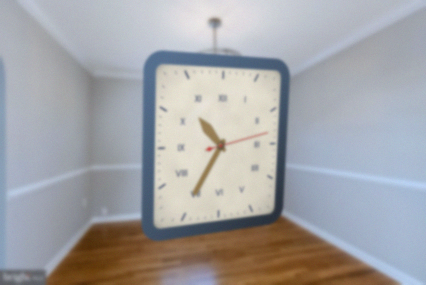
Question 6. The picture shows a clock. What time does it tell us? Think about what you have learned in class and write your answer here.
10:35:13
